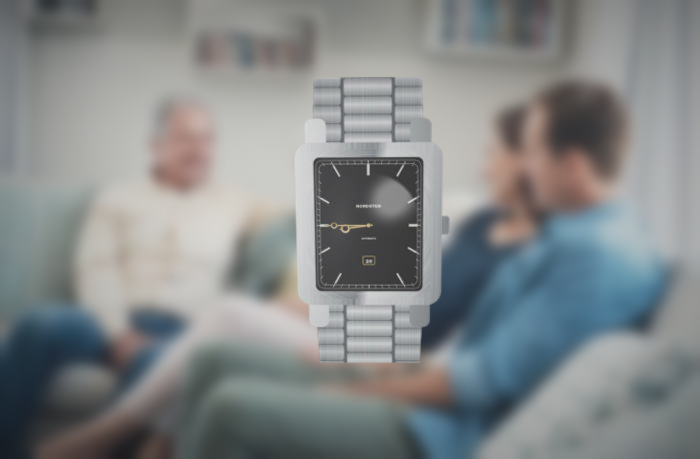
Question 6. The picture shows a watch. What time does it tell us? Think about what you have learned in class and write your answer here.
8:45
